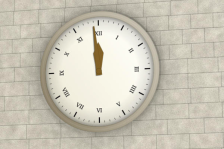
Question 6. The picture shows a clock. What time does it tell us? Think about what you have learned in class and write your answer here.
11:59
